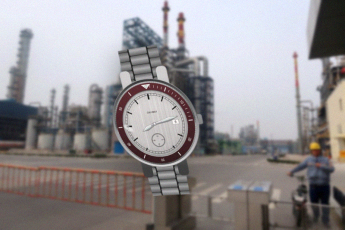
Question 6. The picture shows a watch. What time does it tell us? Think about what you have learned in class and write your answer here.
8:13
